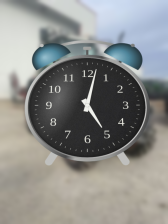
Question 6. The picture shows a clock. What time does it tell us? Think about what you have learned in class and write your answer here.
5:02
